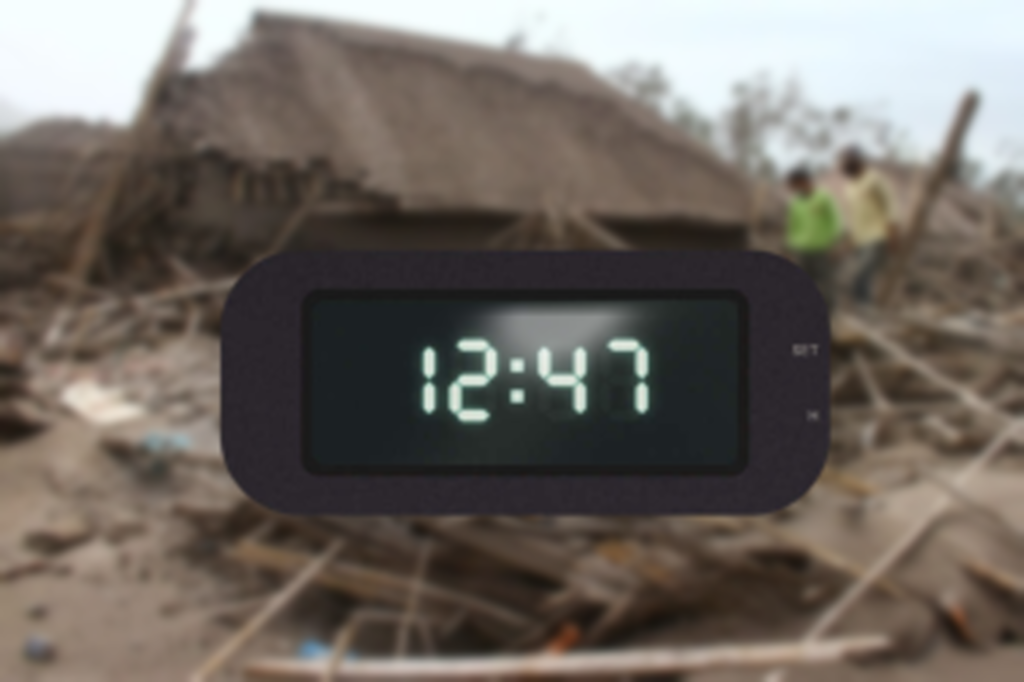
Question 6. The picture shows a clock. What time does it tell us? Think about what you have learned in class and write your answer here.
12:47
